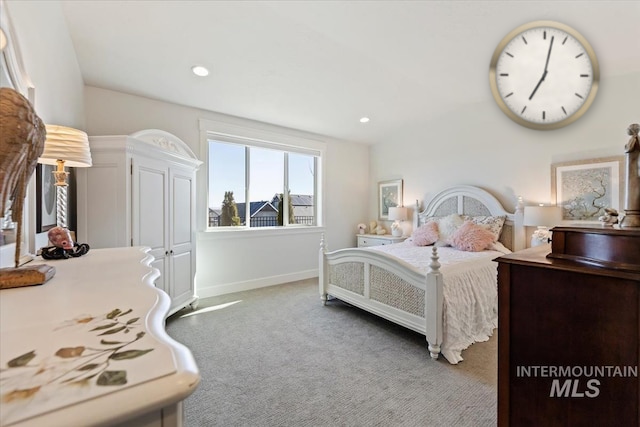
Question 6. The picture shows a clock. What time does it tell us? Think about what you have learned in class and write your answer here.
7:02
